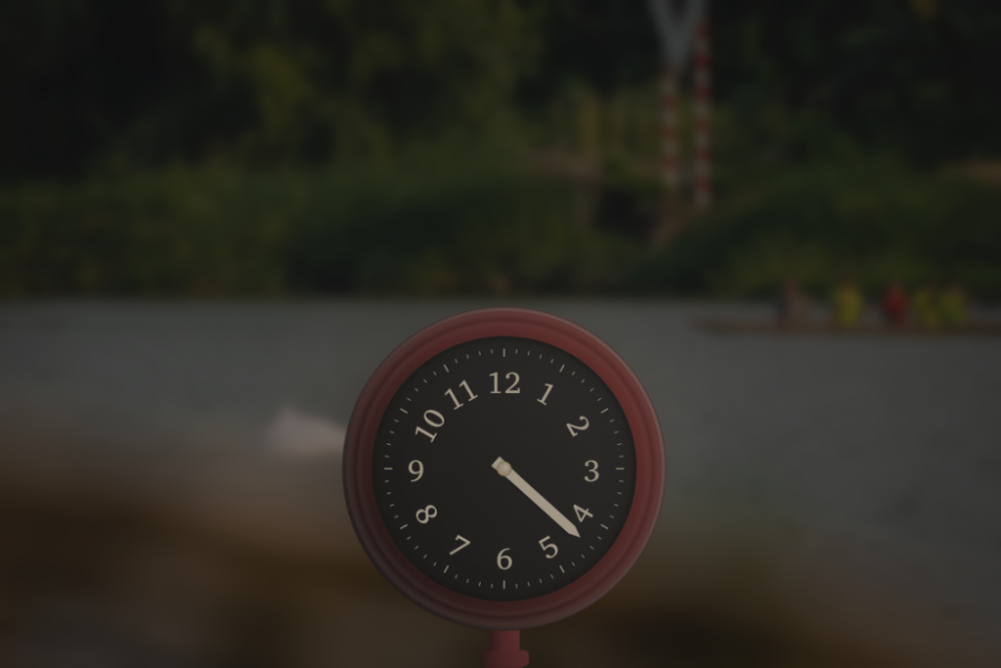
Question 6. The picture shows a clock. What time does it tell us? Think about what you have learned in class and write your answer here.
4:22
